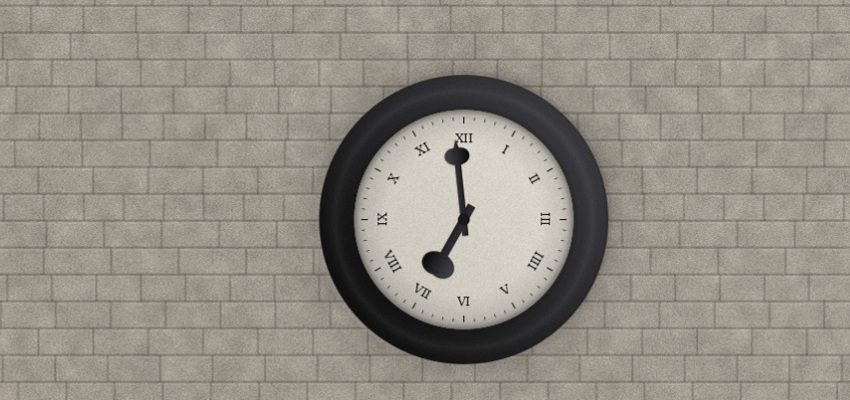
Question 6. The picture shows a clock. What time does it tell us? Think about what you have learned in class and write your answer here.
6:59
